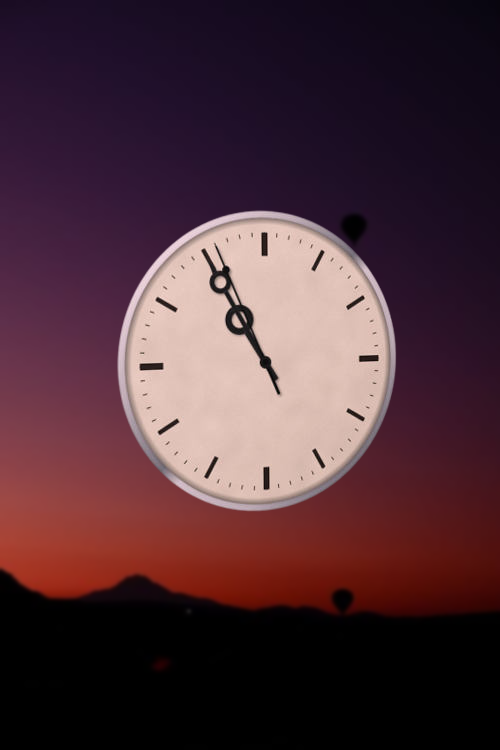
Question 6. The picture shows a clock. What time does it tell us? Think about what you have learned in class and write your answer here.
10:54:56
